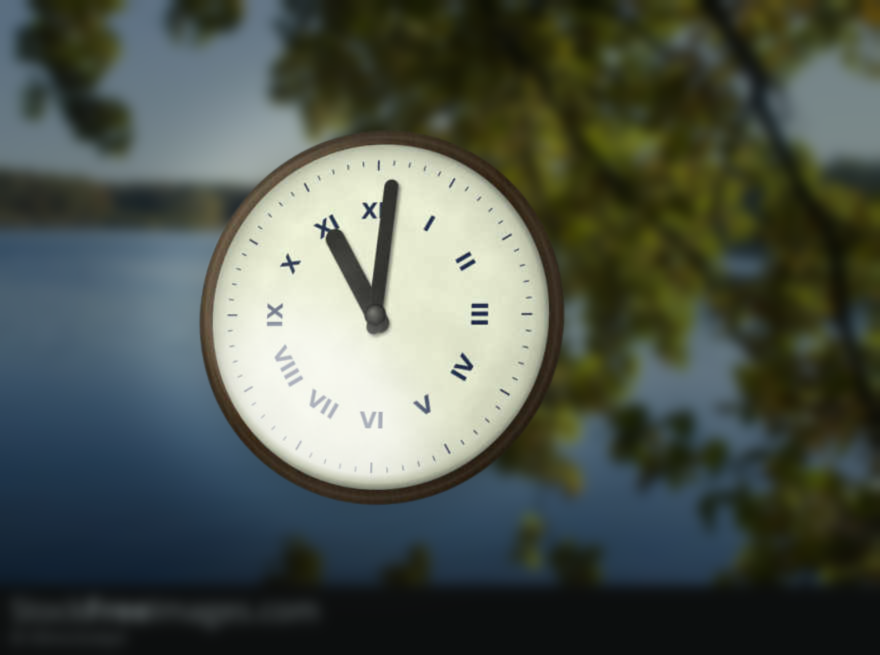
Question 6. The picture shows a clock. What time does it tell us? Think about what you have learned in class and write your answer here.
11:01
